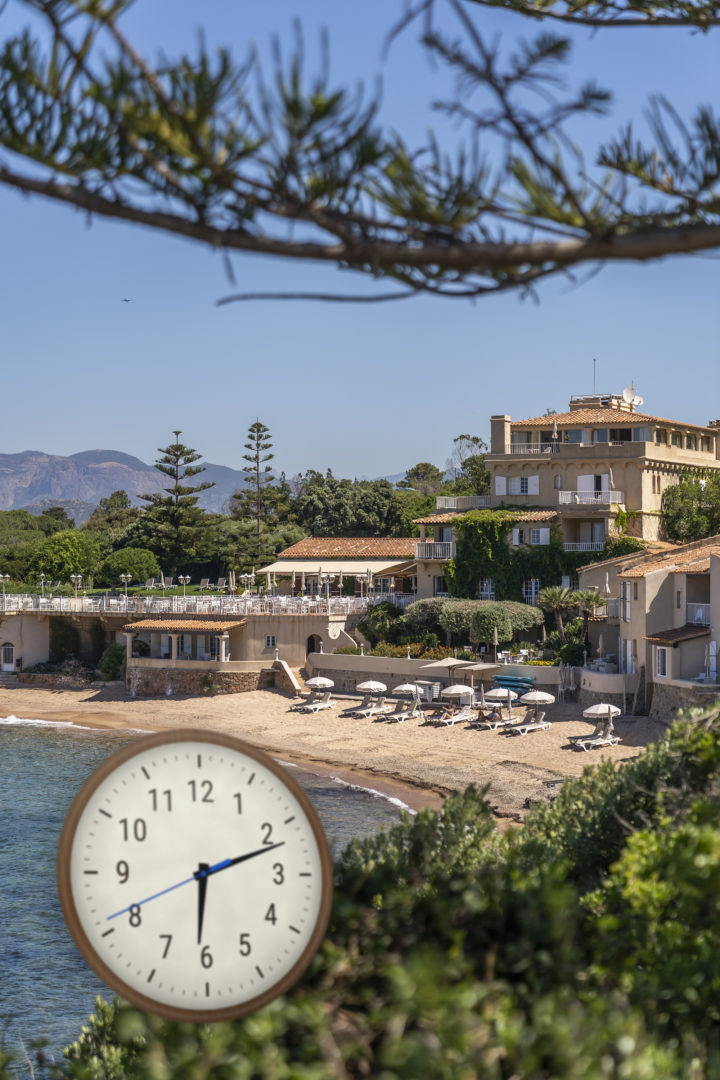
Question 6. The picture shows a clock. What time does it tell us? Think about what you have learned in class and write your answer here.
6:11:41
